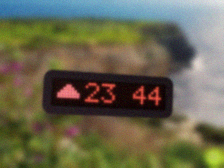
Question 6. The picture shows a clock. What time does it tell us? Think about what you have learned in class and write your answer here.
23:44
